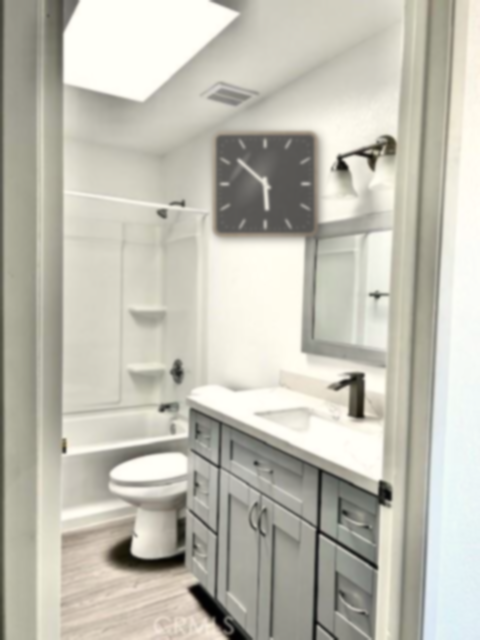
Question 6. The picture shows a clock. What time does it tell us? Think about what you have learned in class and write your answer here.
5:52
